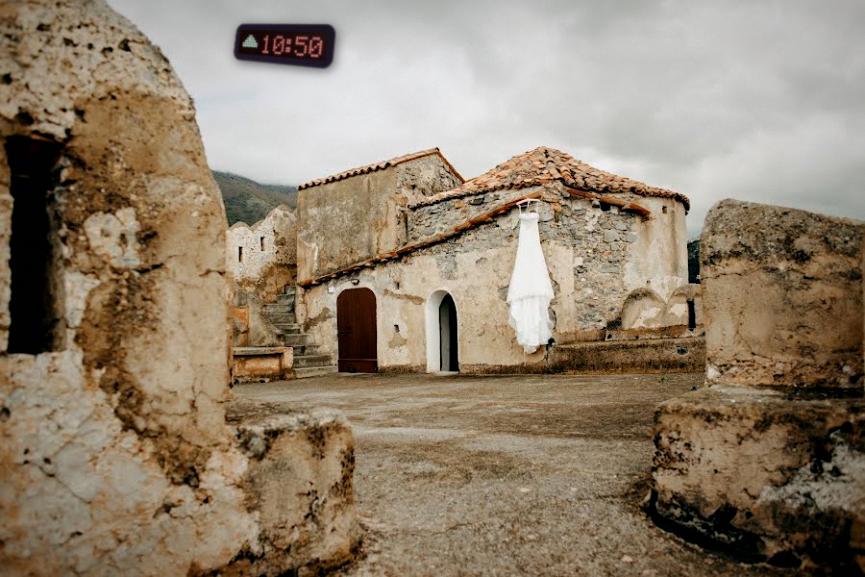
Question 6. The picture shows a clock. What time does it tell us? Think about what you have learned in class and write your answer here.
10:50
